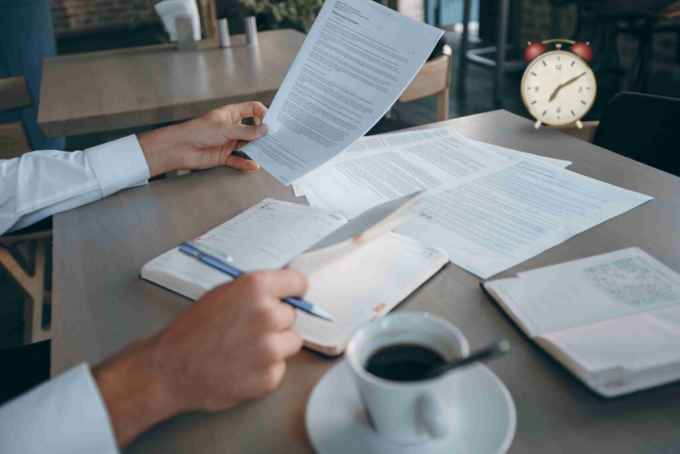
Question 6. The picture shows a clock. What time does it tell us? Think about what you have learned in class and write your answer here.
7:10
